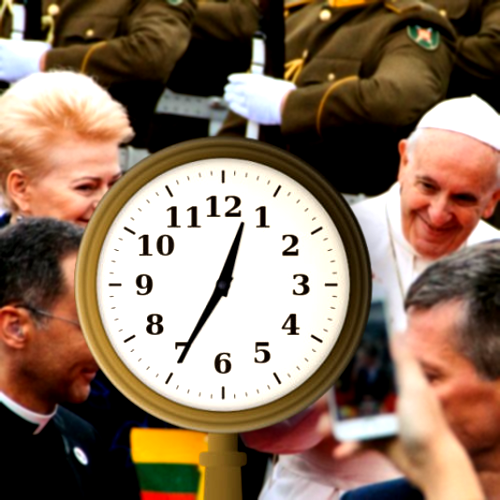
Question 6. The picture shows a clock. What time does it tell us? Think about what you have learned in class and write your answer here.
12:35
